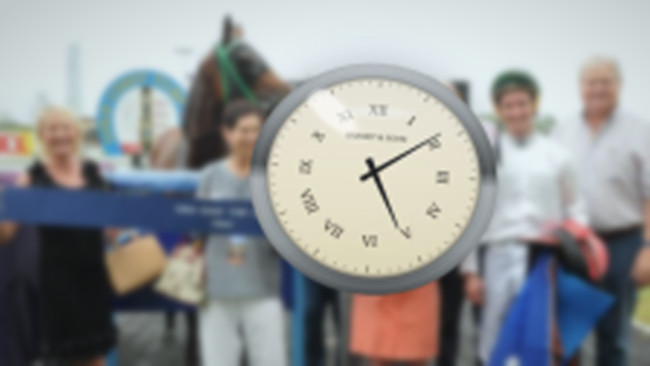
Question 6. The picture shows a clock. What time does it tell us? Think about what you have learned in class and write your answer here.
5:09
